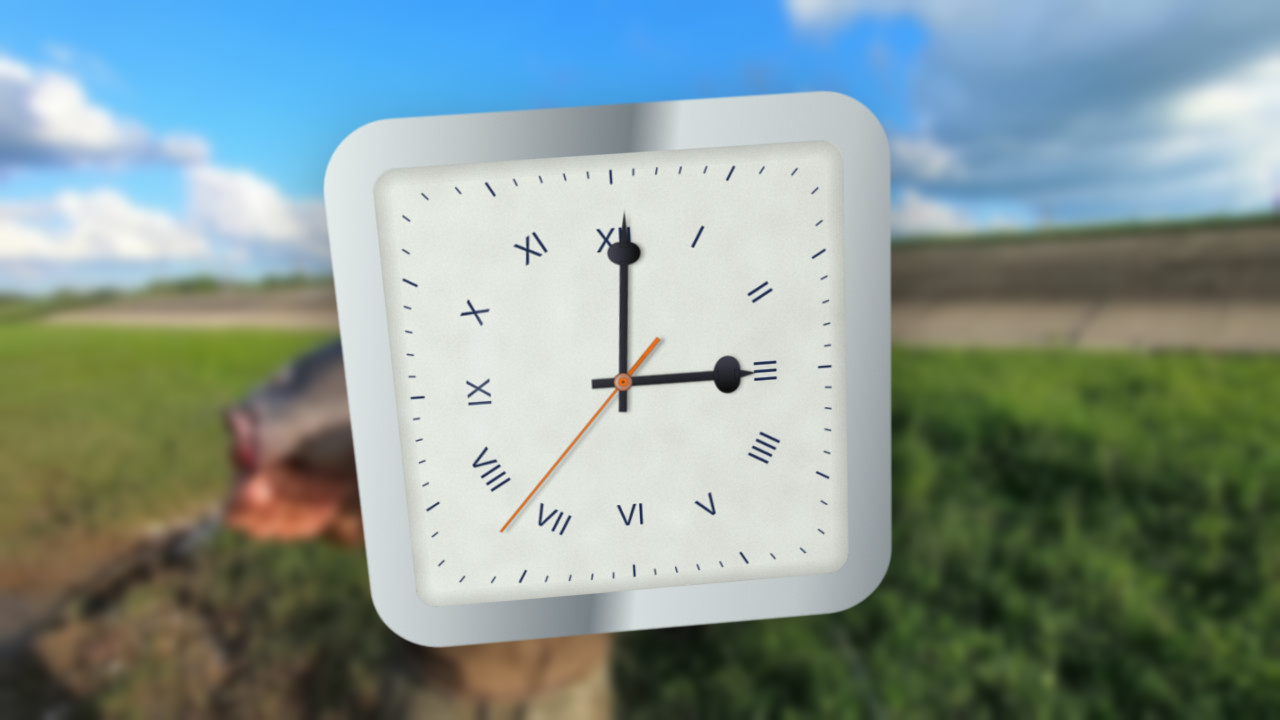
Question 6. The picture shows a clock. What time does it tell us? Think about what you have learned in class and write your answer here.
3:00:37
